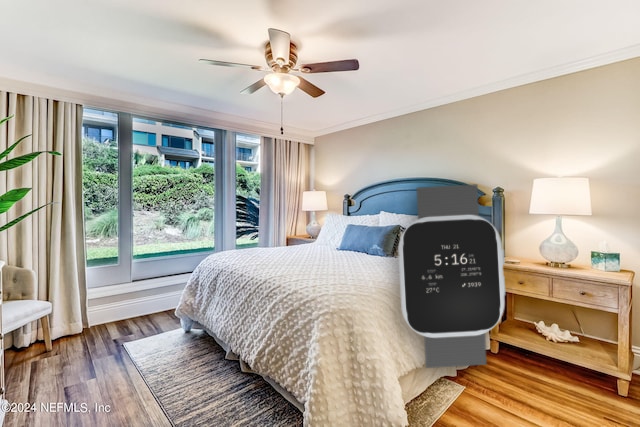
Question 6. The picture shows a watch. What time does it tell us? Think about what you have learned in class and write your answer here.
5:16
